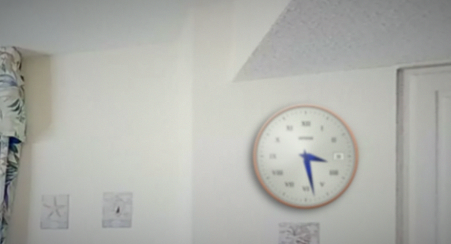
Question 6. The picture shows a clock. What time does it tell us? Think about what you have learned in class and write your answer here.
3:28
